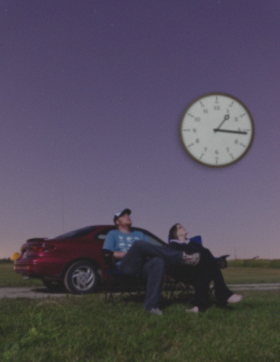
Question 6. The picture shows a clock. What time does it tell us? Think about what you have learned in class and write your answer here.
1:16
